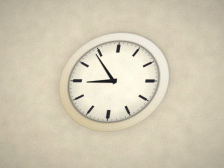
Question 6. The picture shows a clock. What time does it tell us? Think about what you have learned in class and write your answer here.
8:54
